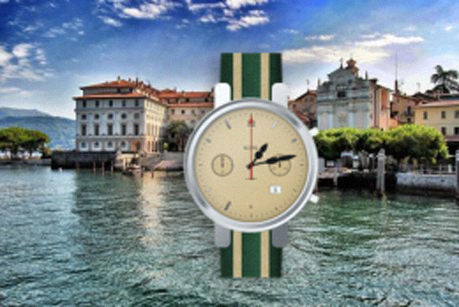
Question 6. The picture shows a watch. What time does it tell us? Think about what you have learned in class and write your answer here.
1:13
